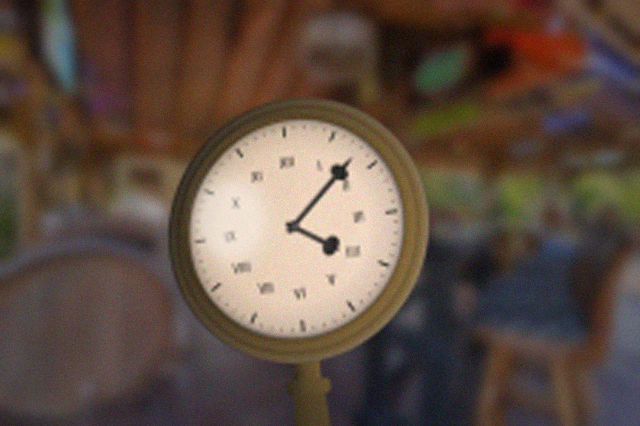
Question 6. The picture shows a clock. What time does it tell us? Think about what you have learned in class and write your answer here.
4:08
